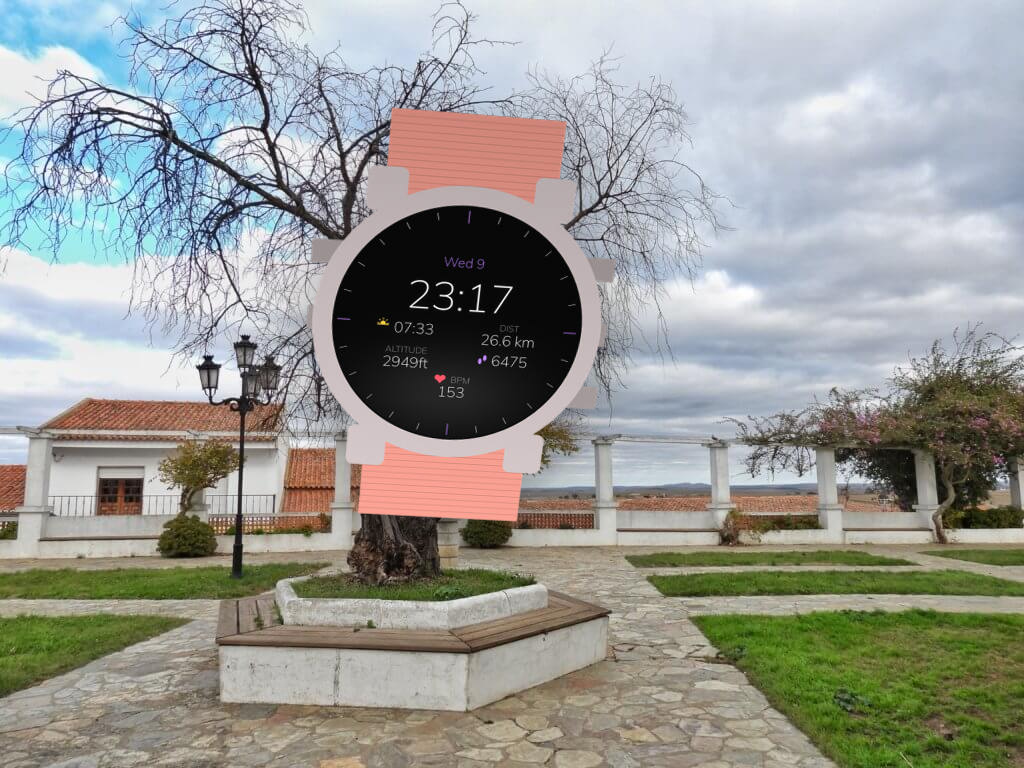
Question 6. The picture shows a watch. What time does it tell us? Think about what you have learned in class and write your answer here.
23:17
